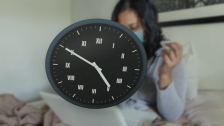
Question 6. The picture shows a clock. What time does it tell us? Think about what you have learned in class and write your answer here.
4:50
